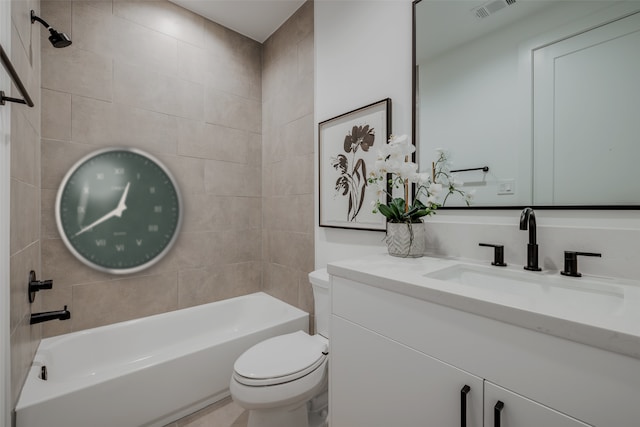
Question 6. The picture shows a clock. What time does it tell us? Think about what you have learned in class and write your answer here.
12:40
